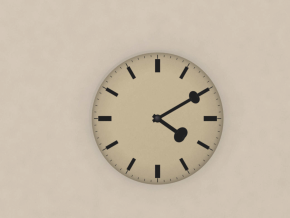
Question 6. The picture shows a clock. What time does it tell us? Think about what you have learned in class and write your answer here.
4:10
